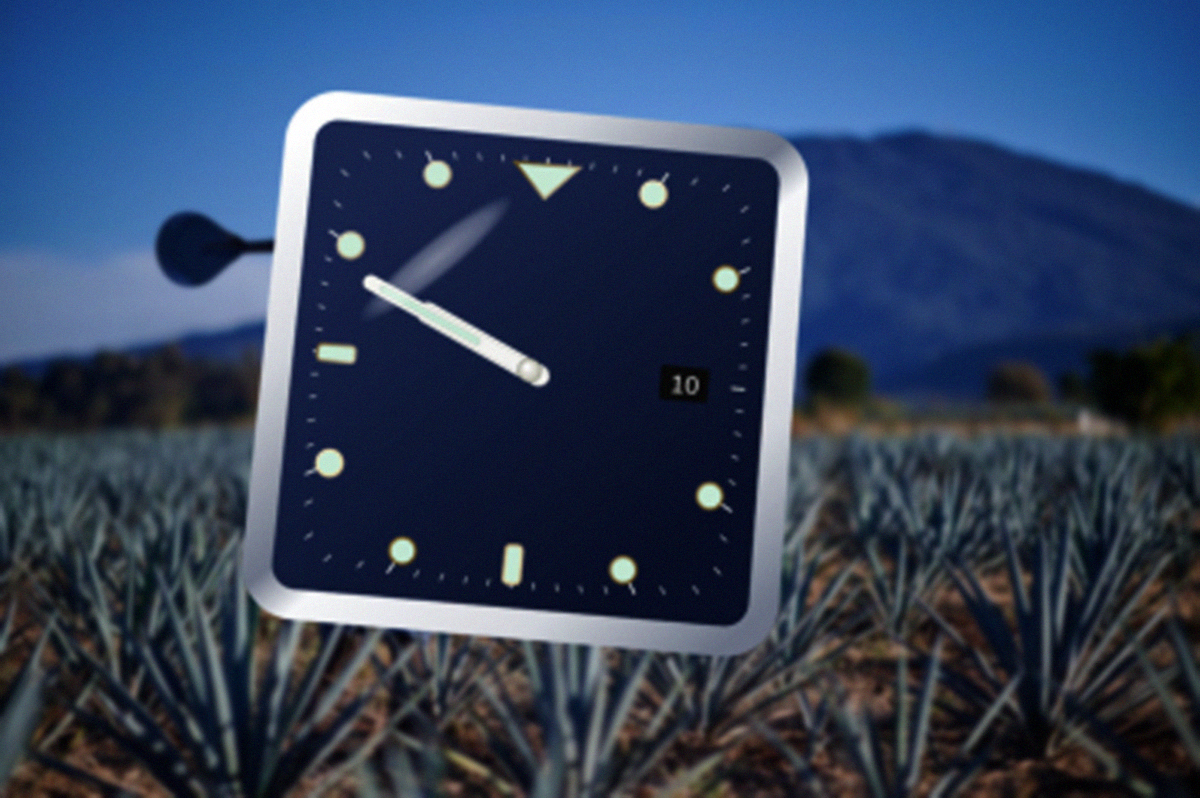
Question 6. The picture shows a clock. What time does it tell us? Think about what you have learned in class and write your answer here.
9:49
